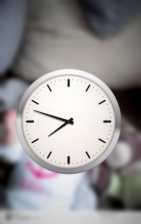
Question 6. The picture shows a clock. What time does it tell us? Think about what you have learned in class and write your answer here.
7:48
